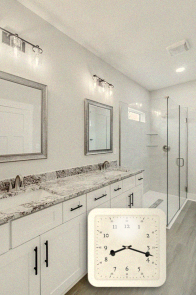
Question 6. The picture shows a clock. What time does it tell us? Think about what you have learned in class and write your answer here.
8:18
